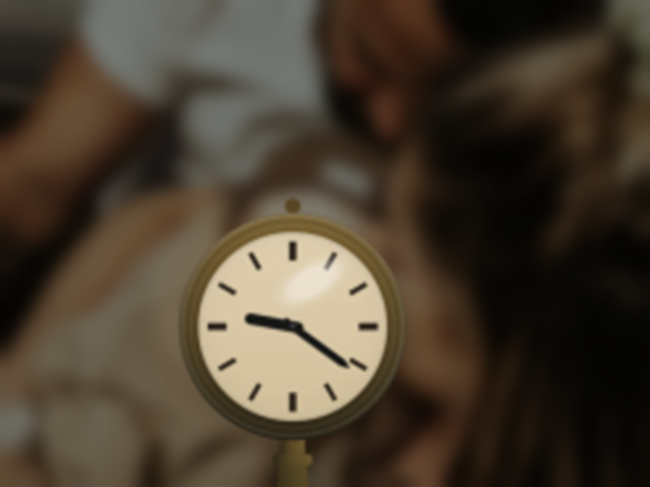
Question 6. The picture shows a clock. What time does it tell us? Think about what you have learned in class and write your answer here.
9:21
